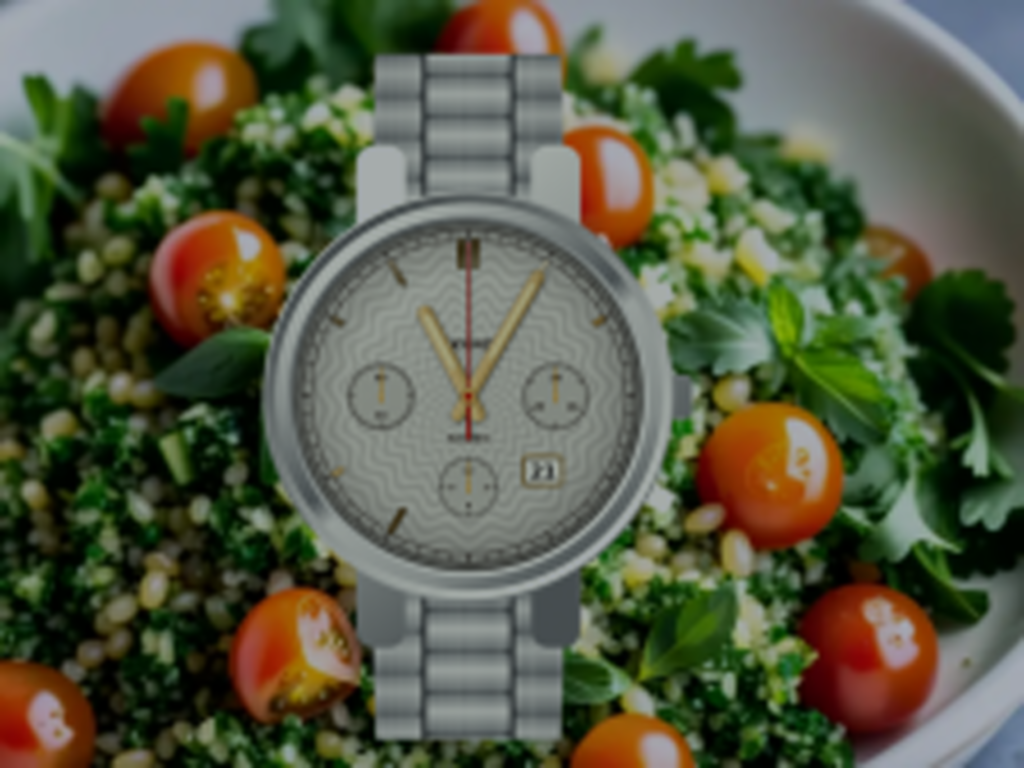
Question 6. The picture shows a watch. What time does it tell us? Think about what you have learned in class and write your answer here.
11:05
